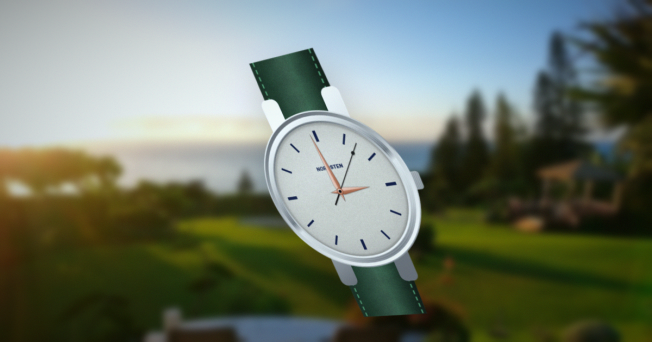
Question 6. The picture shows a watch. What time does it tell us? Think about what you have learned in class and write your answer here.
2:59:07
